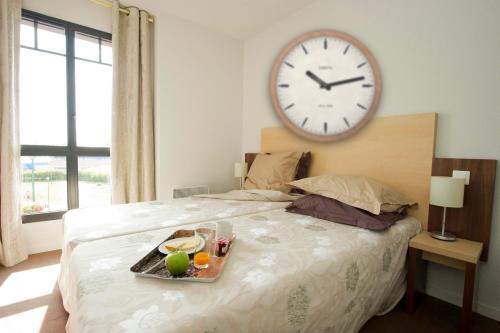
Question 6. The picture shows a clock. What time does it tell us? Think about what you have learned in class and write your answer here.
10:13
